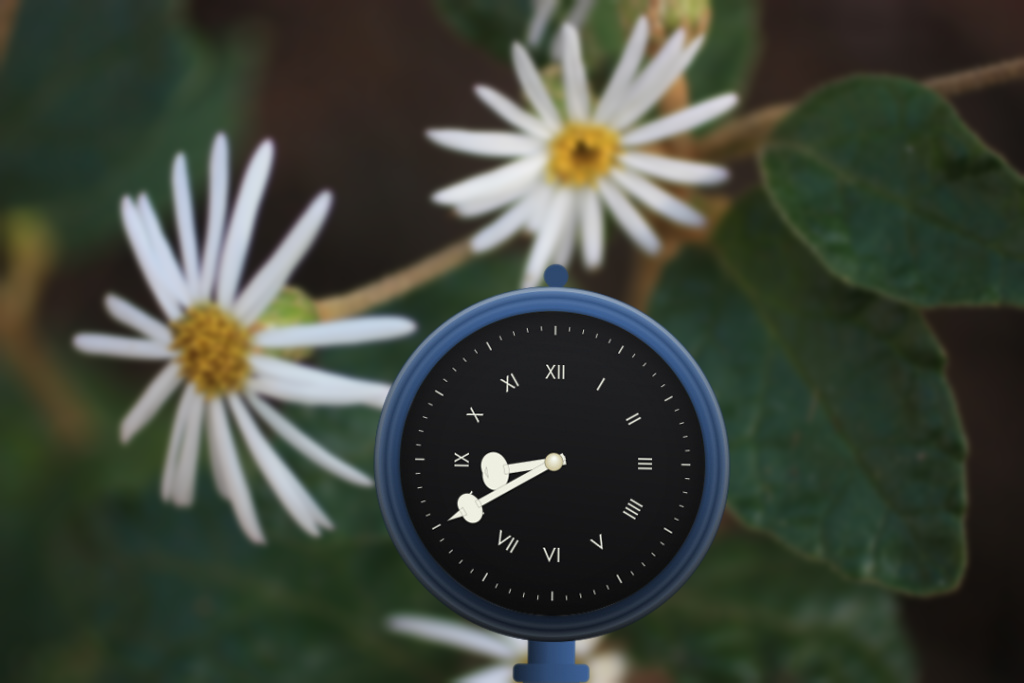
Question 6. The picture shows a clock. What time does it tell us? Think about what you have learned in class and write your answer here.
8:40
